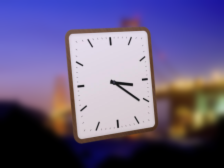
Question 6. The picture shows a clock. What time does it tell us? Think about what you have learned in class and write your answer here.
3:21
